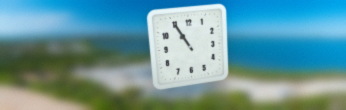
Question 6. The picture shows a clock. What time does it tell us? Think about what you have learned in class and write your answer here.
10:55
